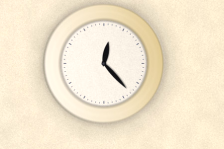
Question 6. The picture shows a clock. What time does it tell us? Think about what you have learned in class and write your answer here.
12:23
